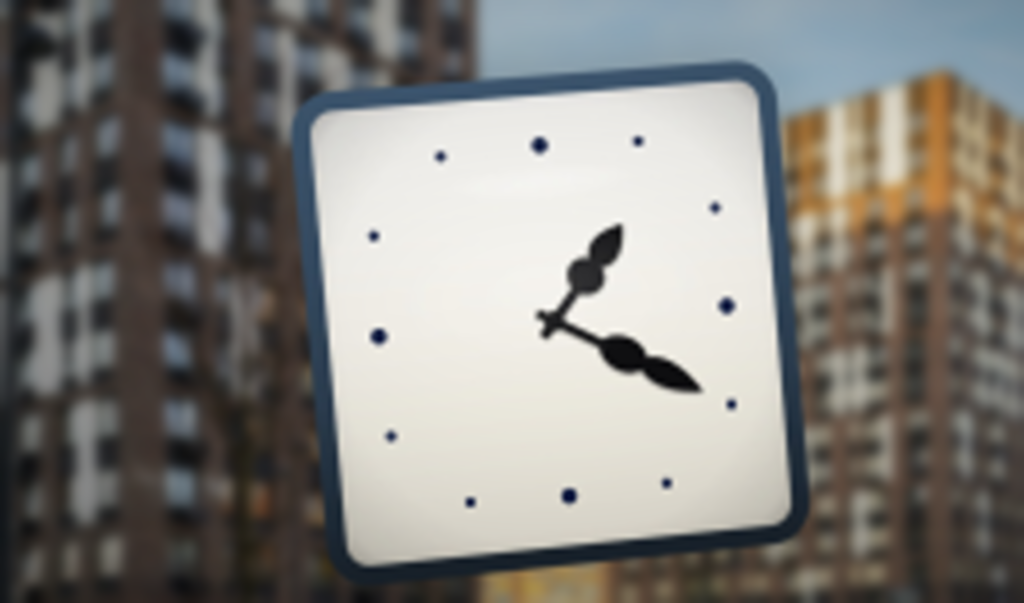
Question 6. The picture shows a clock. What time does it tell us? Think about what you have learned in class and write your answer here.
1:20
